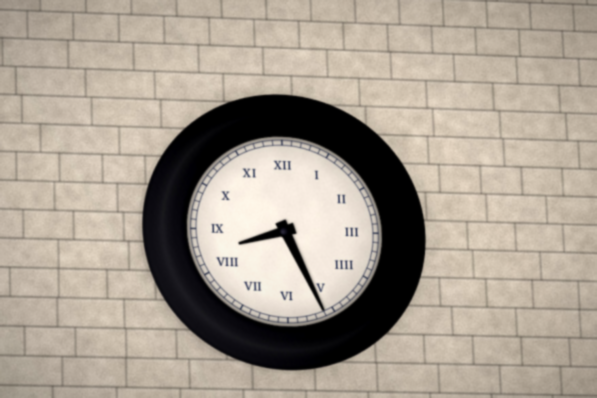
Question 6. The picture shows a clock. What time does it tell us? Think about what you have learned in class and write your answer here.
8:26
